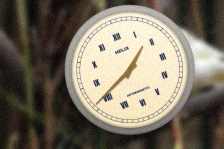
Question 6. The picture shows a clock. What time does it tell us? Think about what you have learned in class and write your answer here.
1:41
